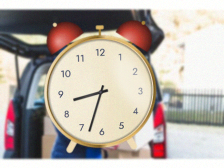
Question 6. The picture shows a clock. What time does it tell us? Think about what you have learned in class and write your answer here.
8:33
